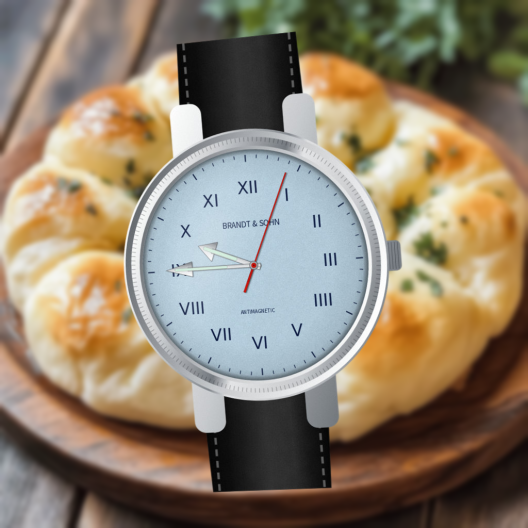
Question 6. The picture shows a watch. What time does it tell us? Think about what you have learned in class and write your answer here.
9:45:04
